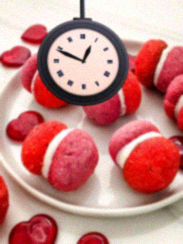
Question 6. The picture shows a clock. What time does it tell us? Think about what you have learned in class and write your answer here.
12:49
